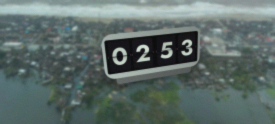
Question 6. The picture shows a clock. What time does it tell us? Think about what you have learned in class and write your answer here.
2:53
